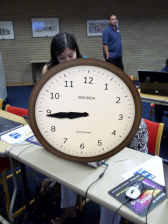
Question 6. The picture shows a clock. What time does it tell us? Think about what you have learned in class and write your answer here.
8:44
